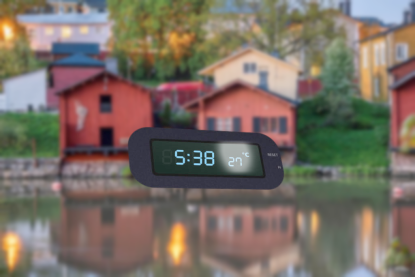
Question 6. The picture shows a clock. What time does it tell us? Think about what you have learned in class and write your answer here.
5:38
